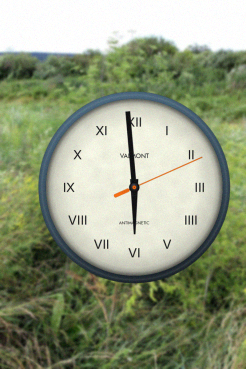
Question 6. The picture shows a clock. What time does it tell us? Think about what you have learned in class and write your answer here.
5:59:11
